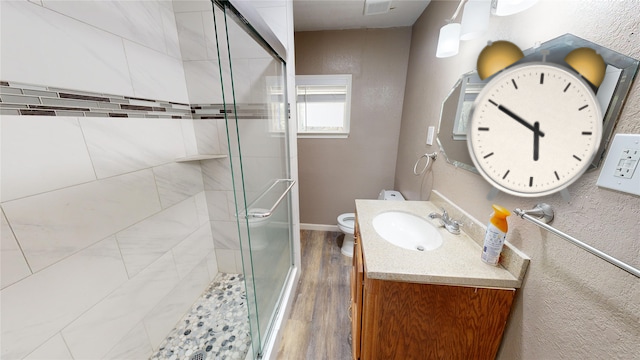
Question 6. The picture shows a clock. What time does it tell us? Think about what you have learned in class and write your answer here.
5:50
